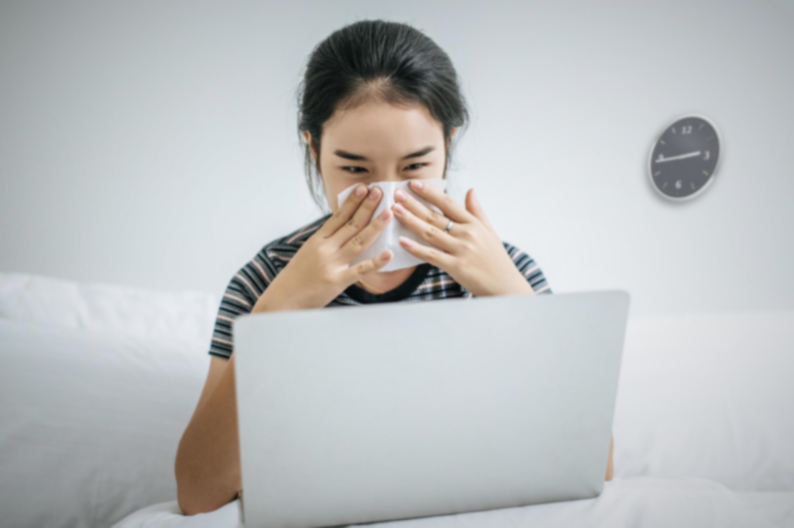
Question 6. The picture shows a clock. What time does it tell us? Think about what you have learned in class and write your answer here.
2:44
